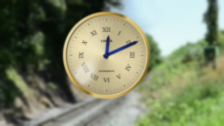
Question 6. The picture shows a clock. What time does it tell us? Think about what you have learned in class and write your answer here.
12:11
